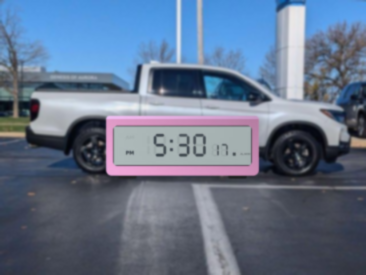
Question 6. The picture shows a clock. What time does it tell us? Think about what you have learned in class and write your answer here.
5:30:17
